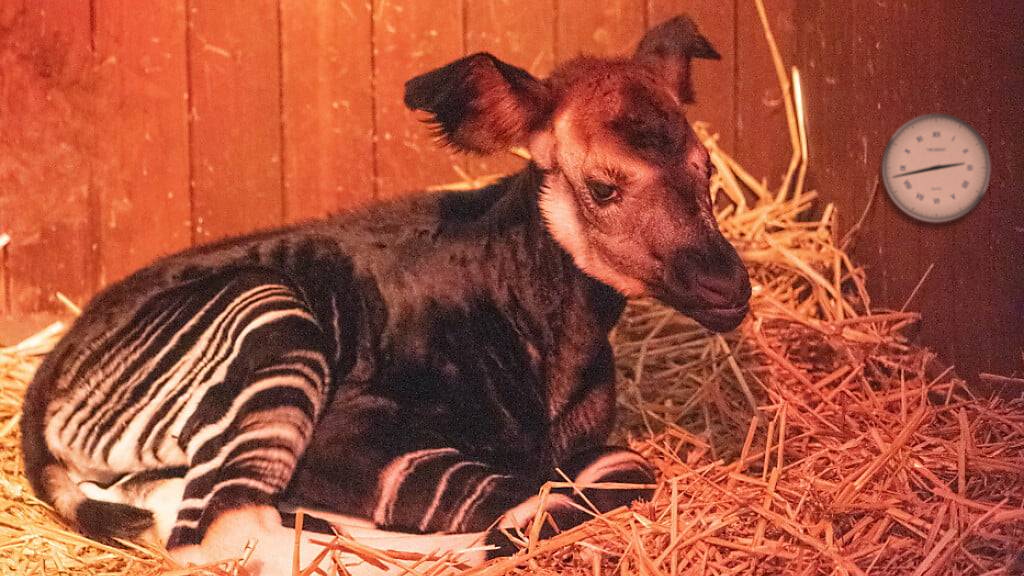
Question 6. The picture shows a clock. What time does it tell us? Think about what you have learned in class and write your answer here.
2:43
